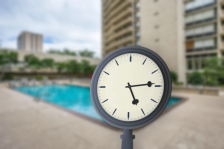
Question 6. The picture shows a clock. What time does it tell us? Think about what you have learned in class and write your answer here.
5:14
